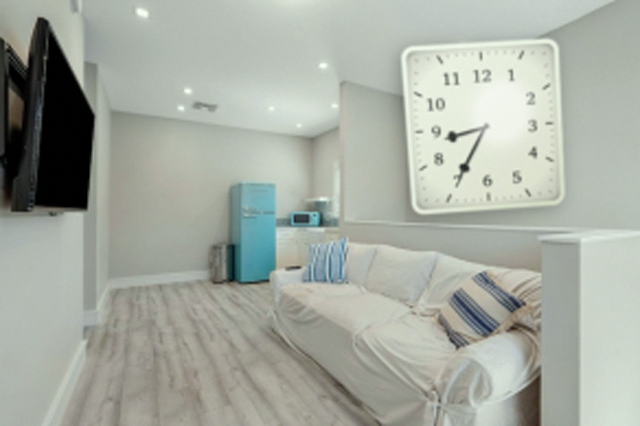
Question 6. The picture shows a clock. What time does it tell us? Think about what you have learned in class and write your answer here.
8:35
